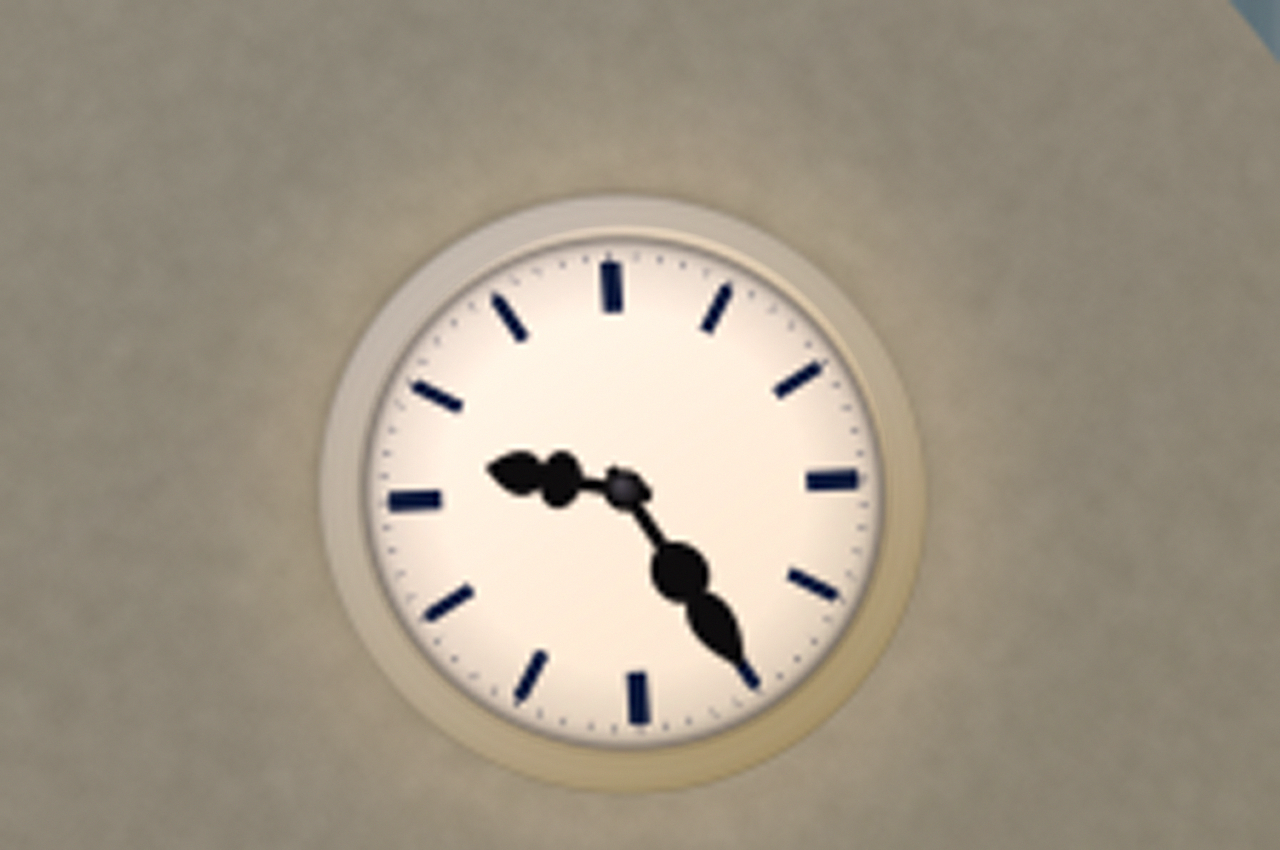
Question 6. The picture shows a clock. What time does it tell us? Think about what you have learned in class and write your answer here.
9:25
